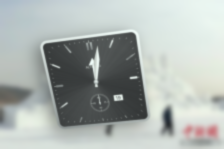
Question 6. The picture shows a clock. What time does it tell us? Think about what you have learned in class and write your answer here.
12:02
